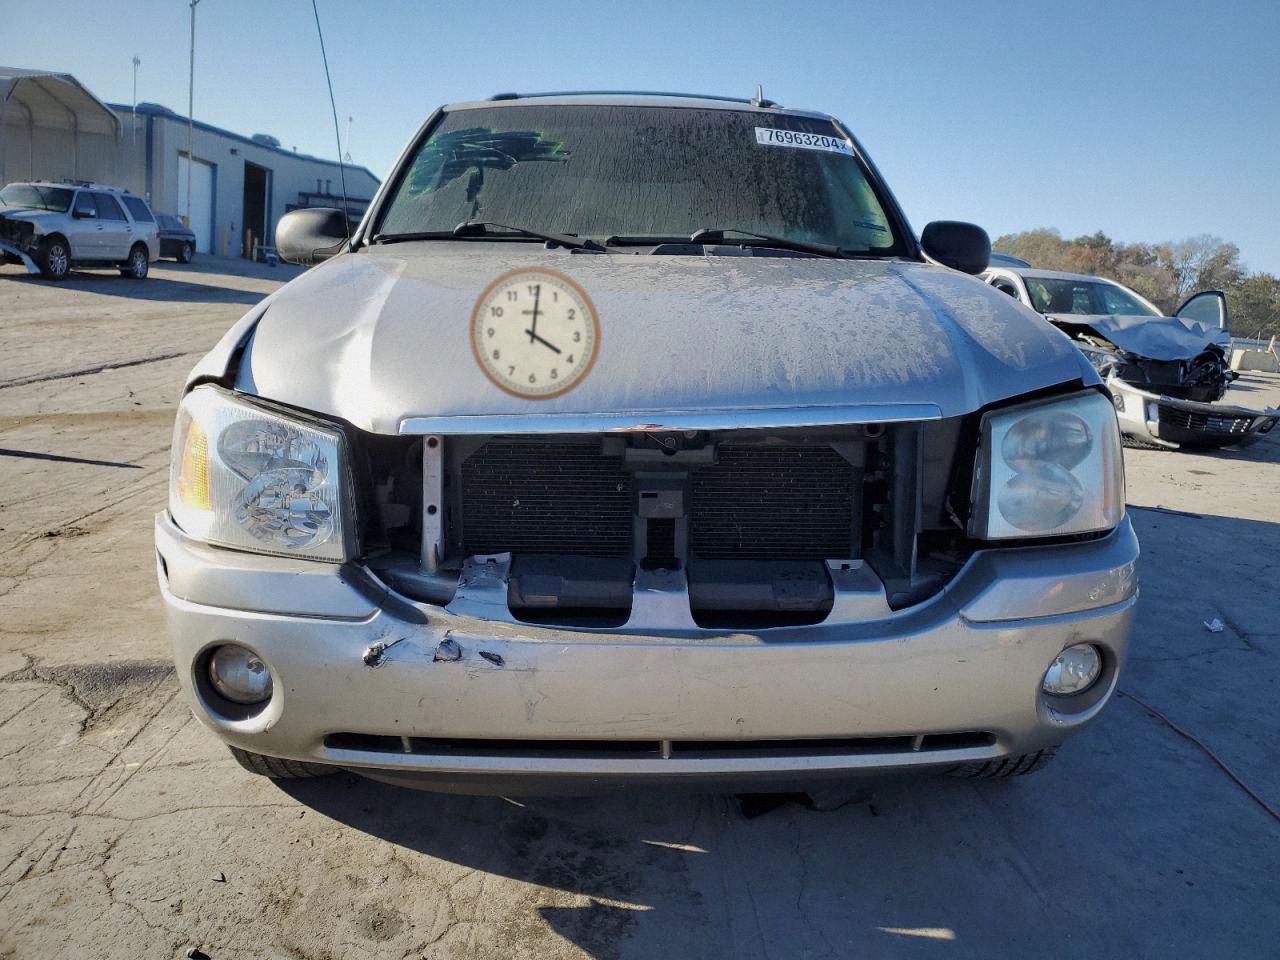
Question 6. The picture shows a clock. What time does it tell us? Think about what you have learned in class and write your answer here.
4:01
